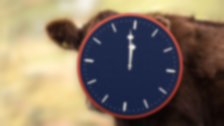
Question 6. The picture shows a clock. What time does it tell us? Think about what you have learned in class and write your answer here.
11:59
